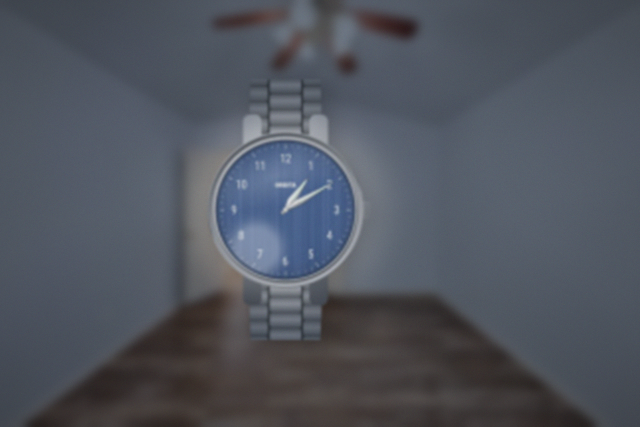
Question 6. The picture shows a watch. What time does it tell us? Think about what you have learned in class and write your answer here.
1:10
